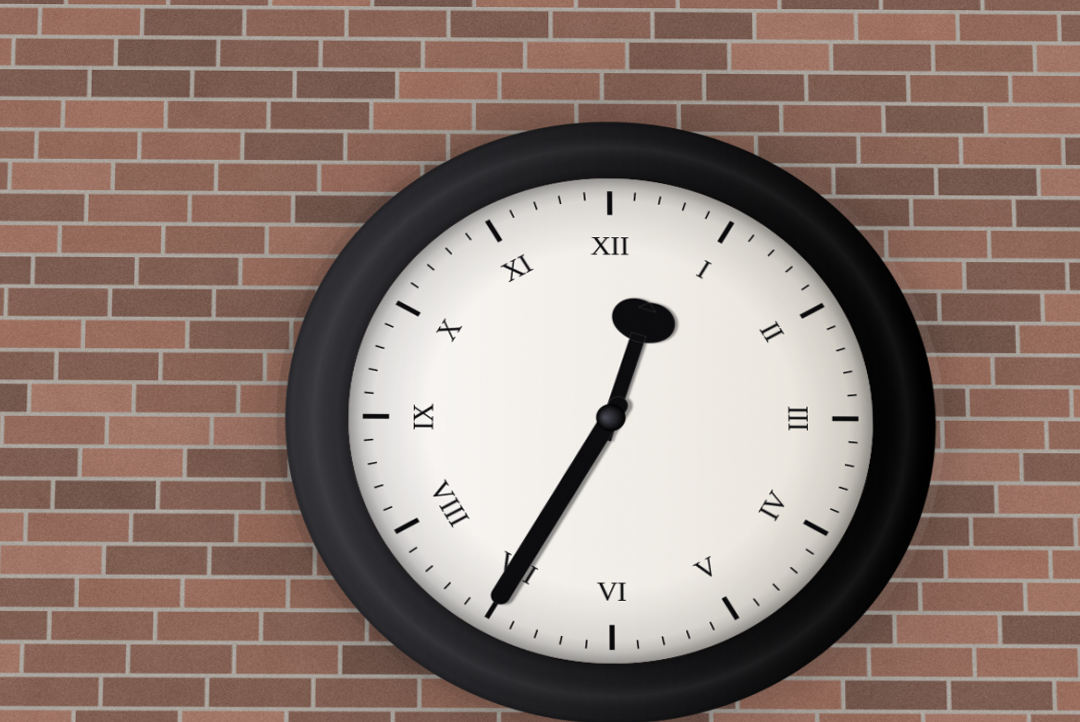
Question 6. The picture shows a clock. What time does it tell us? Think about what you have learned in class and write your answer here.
12:35
